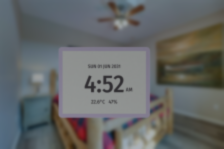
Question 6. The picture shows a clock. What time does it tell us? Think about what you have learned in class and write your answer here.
4:52
